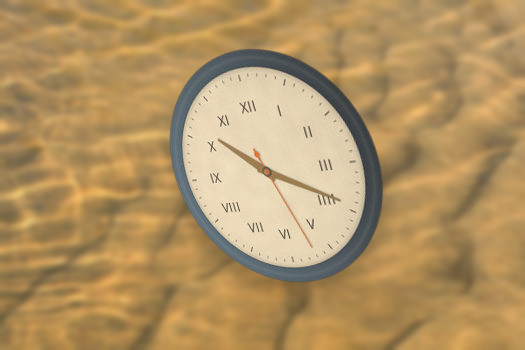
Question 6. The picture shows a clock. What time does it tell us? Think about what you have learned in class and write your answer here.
10:19:27
